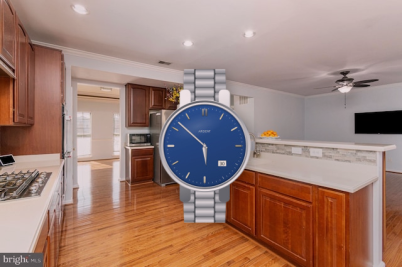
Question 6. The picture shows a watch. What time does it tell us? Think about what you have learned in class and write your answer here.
5:52
